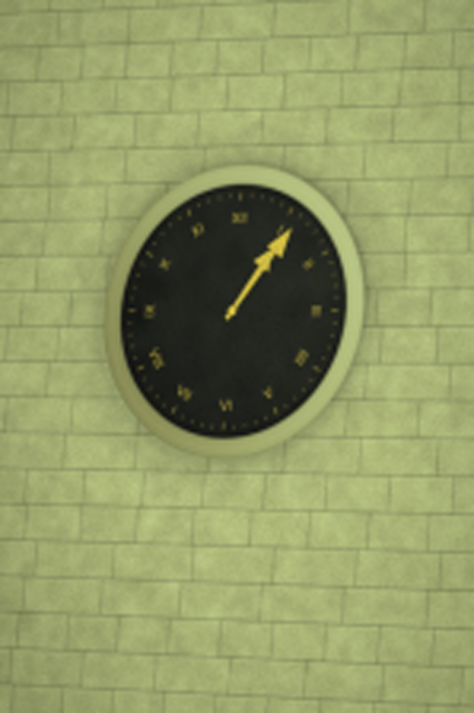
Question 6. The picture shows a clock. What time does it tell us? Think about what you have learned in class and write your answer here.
1:06
